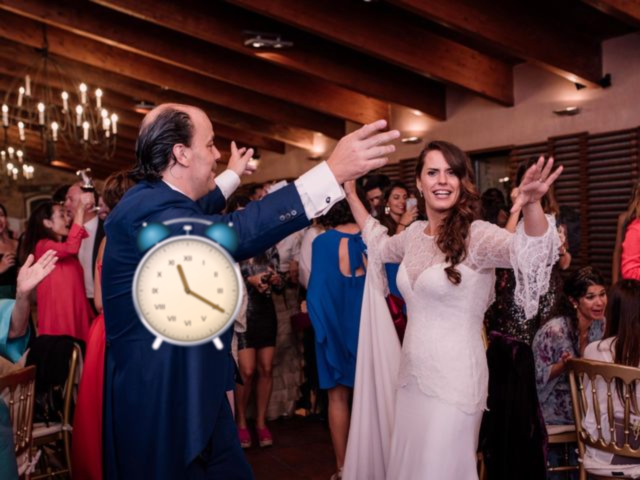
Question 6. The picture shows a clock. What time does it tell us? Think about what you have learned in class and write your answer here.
11:20
